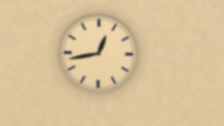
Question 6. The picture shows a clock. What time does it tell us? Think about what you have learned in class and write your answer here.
12:43
